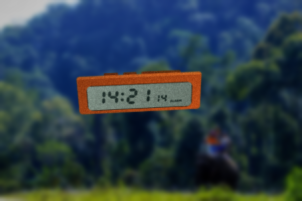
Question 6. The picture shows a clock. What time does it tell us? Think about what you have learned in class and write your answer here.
14:21:14
